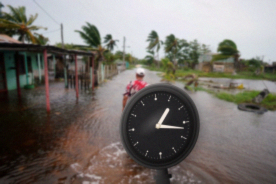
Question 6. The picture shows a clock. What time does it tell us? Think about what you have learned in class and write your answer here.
1:17
